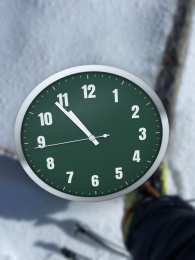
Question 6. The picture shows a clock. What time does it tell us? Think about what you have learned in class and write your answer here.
10:53:44
